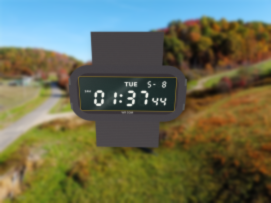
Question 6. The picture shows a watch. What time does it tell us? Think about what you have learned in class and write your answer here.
1:37:44
